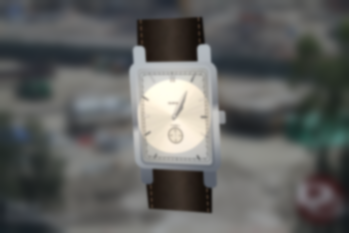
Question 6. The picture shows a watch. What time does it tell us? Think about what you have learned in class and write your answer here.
1:05
